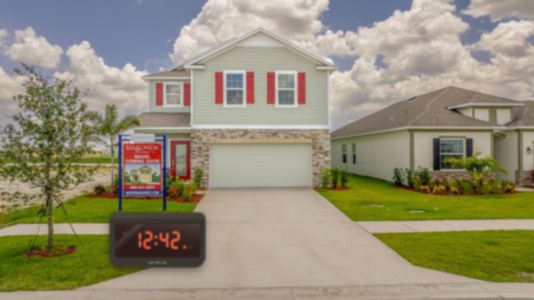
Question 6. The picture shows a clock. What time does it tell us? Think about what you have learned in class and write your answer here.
12:42
